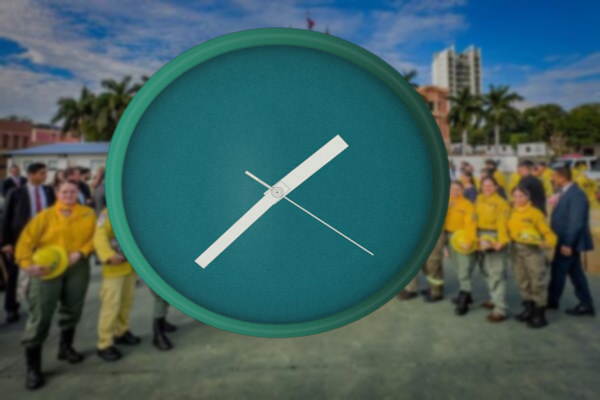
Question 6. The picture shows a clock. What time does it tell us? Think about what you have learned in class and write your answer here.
1:37:21
